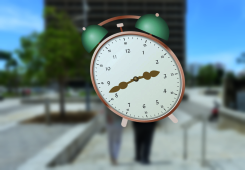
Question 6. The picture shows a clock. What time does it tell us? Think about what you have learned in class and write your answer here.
2:42
